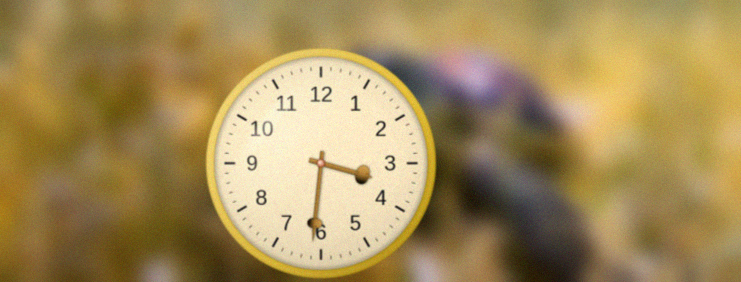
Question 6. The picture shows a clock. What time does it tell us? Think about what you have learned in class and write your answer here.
3:31
